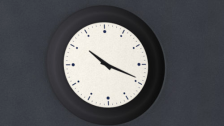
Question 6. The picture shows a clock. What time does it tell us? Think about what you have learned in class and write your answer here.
10:19
